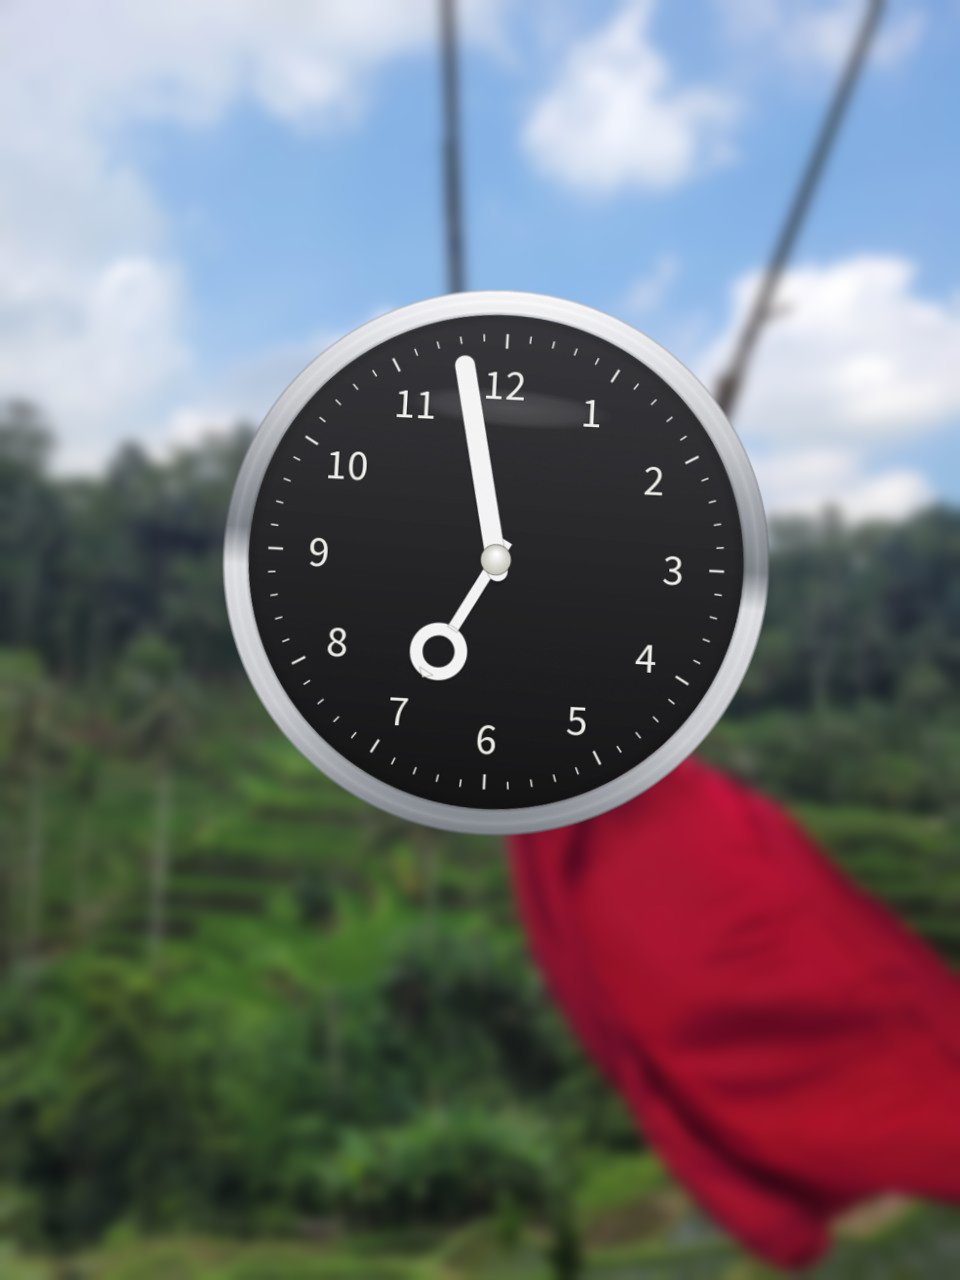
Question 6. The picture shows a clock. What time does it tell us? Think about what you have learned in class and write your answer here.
6:58
